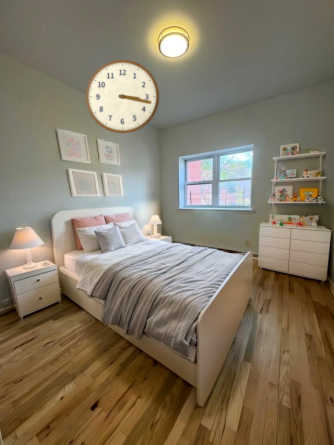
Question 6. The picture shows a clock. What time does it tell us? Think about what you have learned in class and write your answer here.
3:17
